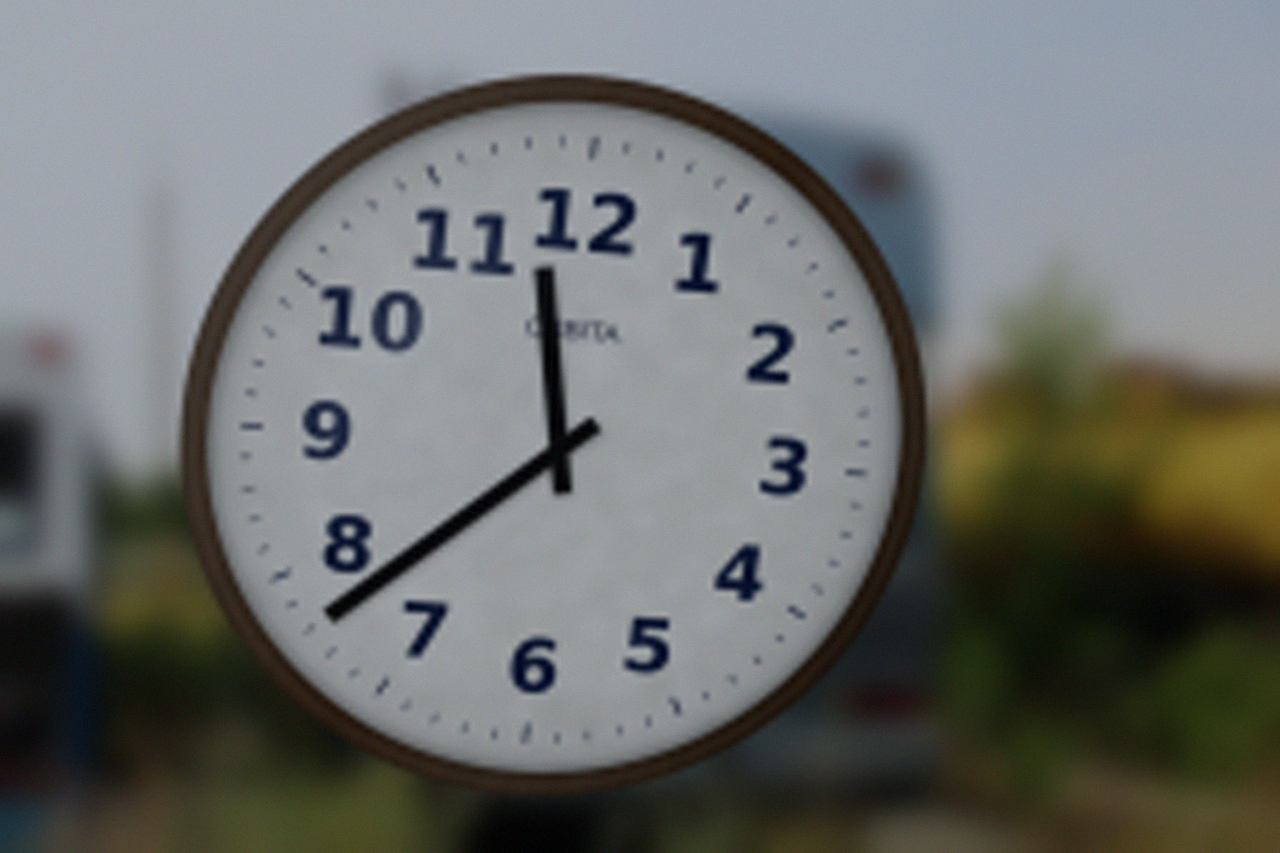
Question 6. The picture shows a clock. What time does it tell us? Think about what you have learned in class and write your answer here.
11:38
